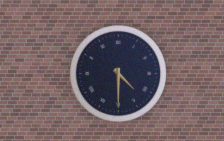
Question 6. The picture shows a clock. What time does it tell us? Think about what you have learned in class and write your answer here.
4:30
